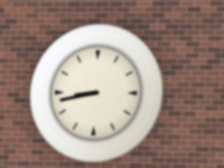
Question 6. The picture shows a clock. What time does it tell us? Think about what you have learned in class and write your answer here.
8:43
